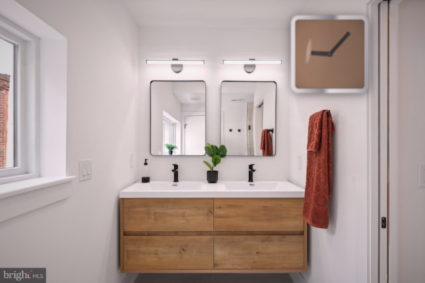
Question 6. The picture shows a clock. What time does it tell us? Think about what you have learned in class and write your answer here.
9:07
